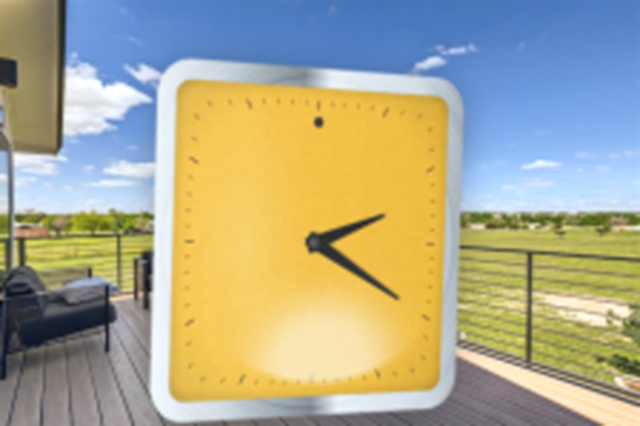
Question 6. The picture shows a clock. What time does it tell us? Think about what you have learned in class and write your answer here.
2:20
